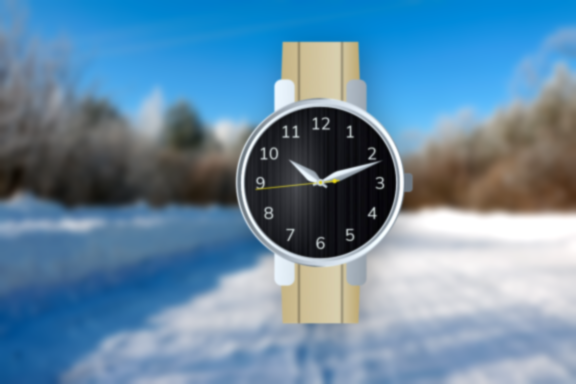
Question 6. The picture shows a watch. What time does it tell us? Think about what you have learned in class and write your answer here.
10:11:44
